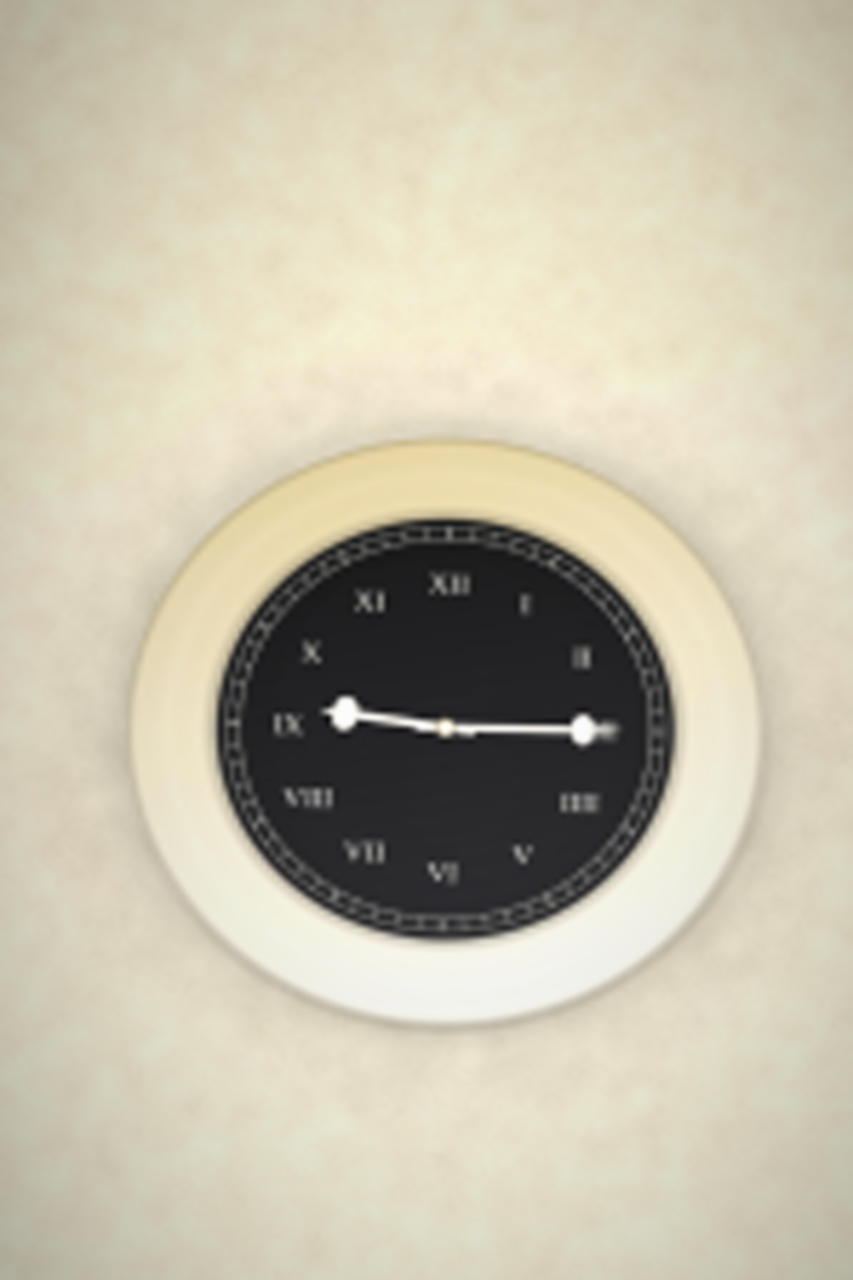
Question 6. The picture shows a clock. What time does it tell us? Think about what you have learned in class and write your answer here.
9:15
